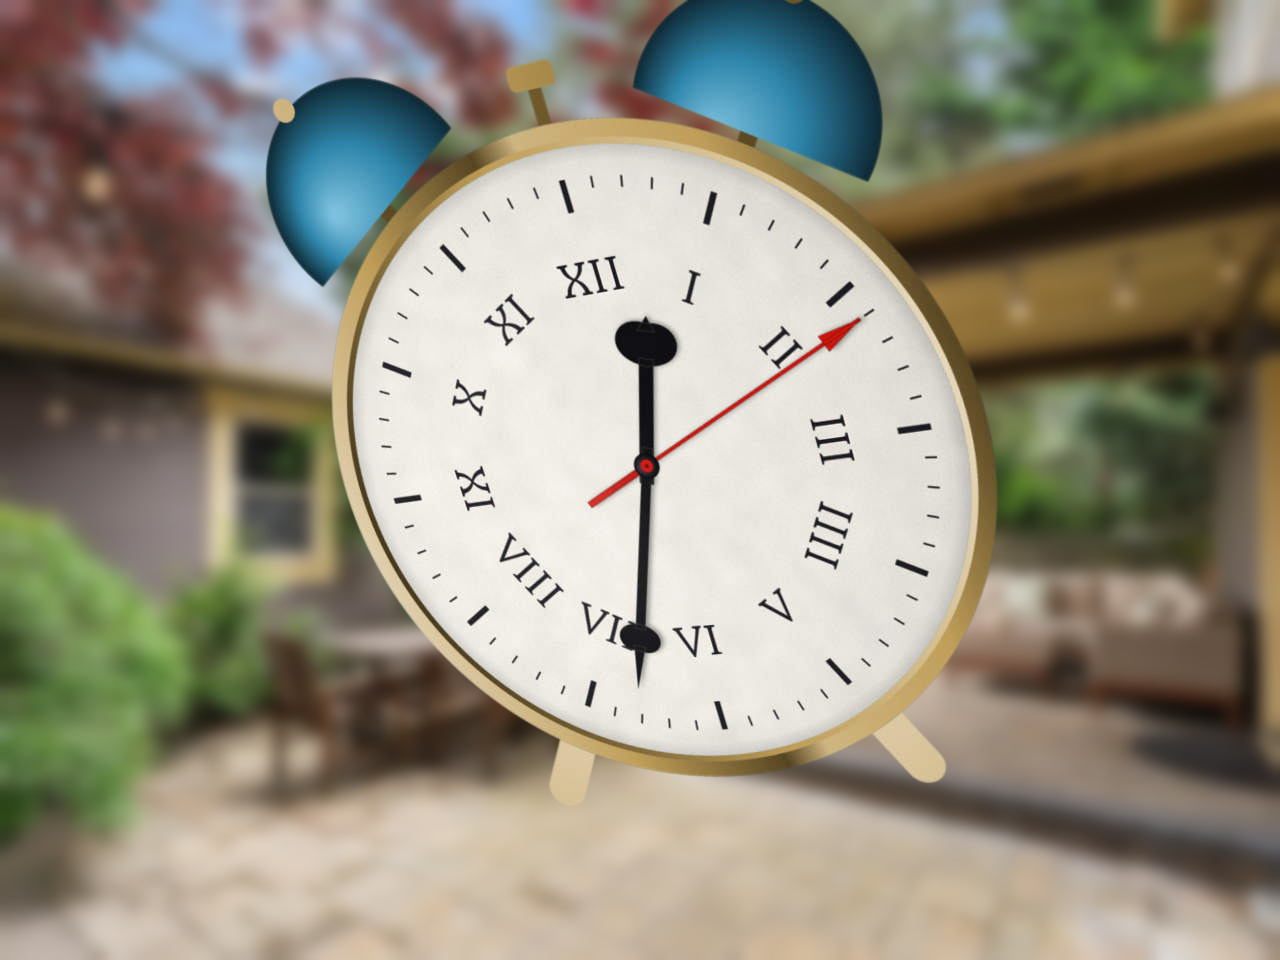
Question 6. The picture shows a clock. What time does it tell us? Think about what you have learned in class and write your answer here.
12:33:11
